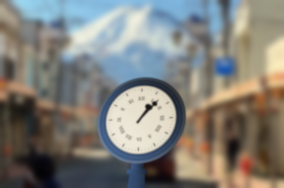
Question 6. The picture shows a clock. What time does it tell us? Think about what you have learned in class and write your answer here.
1:07
